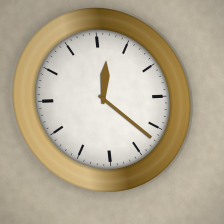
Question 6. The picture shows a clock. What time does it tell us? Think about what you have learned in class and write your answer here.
12:22
